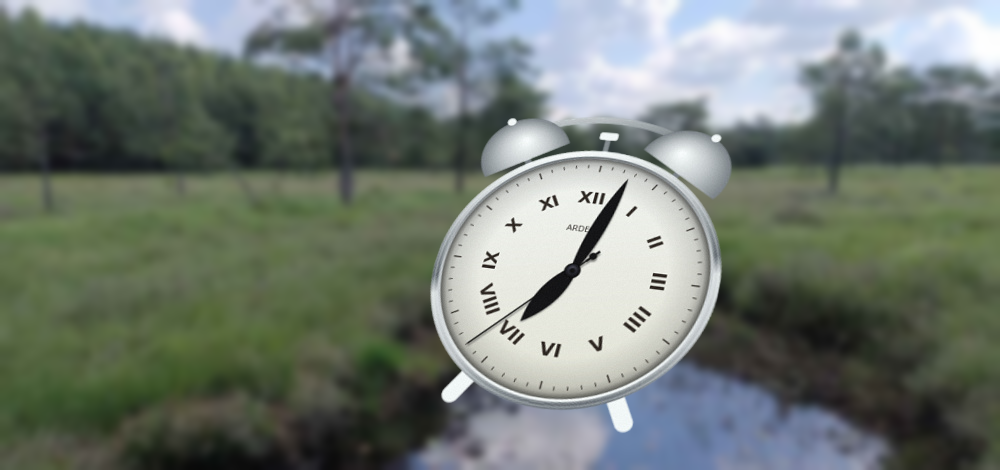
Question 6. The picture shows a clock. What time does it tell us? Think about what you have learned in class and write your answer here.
7:02:37
